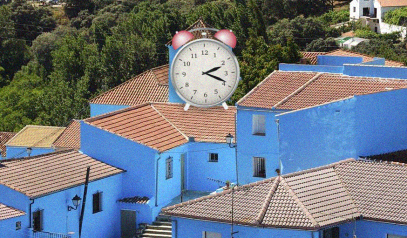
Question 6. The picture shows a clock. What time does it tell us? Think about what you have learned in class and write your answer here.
2:19
